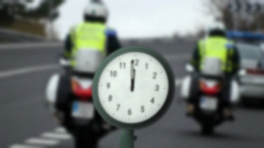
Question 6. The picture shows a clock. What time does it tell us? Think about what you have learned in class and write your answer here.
11:59
